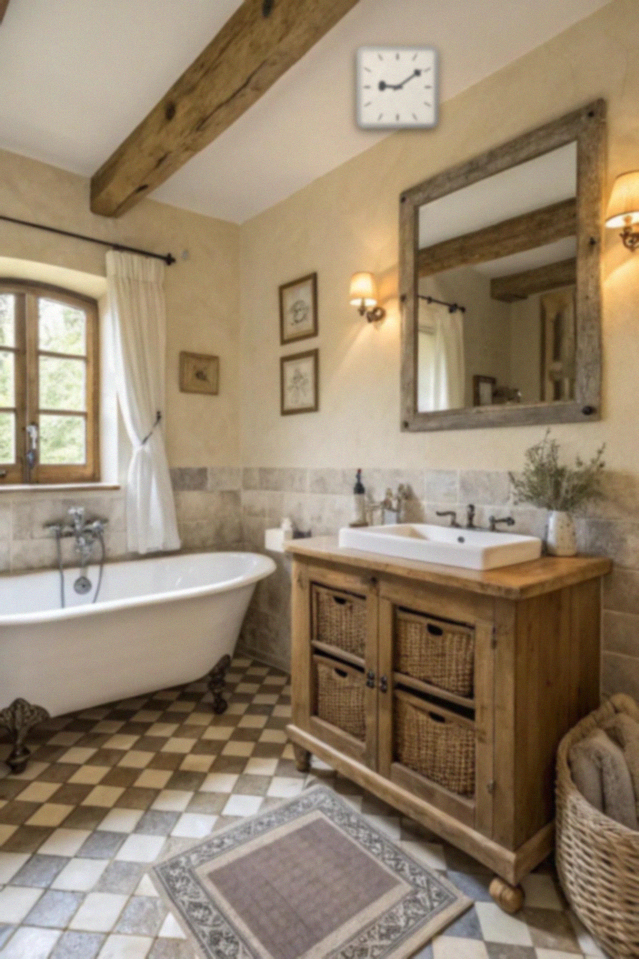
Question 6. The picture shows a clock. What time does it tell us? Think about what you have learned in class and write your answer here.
9:09
